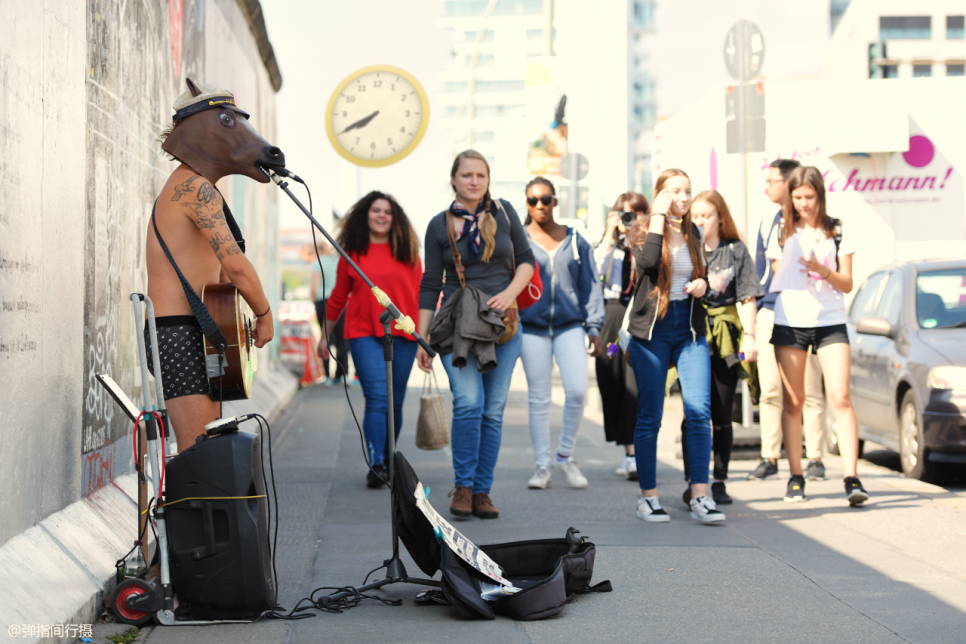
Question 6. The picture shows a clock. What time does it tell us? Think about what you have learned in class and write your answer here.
7:40
